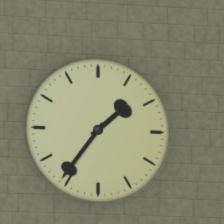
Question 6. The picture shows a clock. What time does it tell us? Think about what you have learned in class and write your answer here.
1:36
